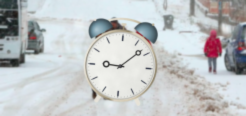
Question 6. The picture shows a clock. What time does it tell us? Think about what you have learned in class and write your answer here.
9:08
